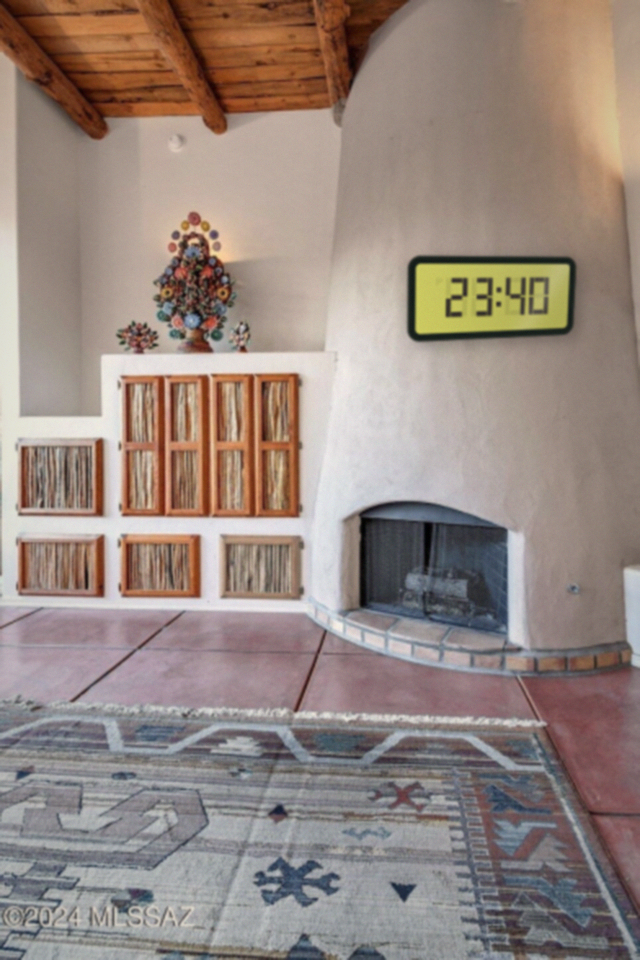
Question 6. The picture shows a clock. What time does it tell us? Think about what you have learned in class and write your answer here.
23:40
